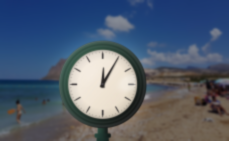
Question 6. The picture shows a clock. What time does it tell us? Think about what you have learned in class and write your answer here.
12:05
